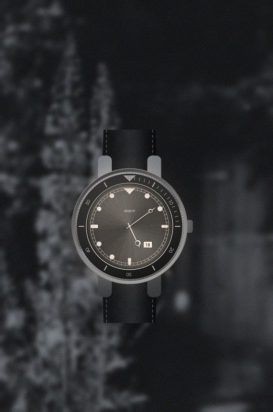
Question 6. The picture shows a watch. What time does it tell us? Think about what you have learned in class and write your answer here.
5:09
